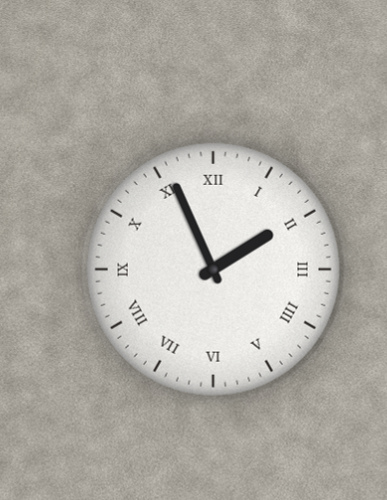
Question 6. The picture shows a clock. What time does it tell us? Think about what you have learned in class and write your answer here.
1:56
